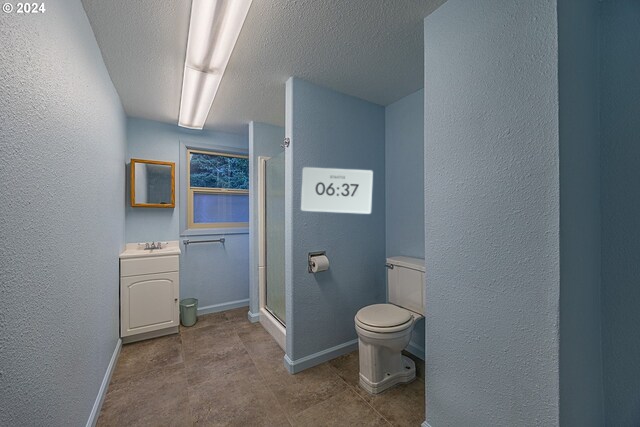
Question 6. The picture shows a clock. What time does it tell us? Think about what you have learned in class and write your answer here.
6:37
